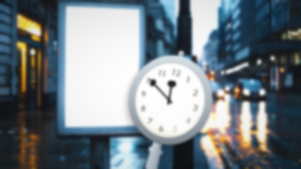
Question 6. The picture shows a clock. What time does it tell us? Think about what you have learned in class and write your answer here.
11:50
